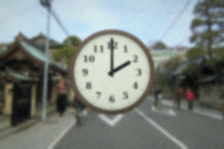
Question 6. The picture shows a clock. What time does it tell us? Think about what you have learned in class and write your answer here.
2:00
